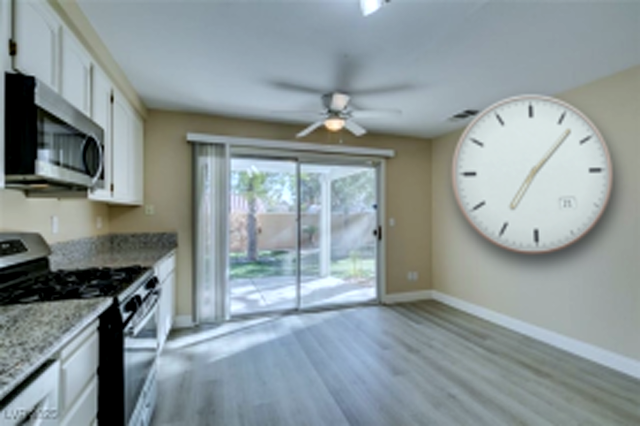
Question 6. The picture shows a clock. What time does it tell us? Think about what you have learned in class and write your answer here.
7:07
